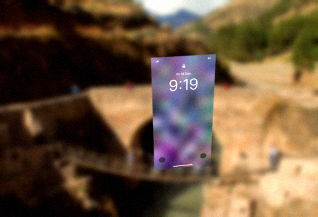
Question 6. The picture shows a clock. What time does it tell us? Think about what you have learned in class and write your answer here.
9:19
